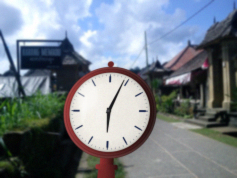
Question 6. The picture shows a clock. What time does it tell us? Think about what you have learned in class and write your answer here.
6:04
